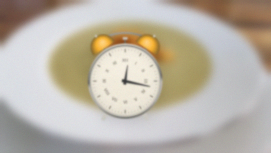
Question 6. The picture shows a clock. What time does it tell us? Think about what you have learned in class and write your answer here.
12:17
